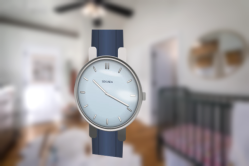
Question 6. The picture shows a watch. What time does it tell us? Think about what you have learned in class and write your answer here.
10:19
